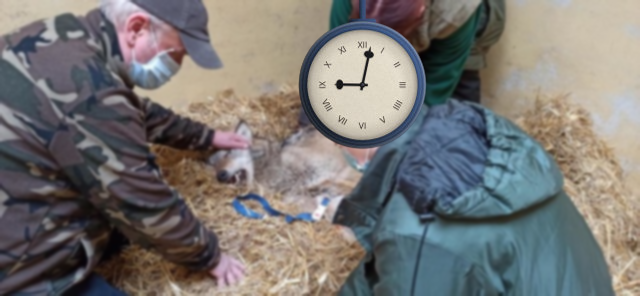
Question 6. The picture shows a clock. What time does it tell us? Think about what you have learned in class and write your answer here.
9:02
